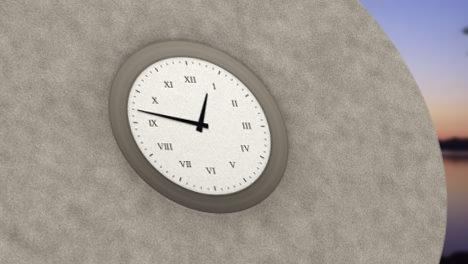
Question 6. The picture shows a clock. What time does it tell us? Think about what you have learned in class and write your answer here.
12:47
